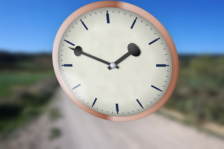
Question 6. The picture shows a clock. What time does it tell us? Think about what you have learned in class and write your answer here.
1:49
